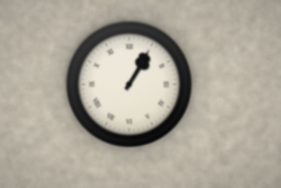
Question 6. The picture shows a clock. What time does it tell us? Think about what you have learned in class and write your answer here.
1:05
